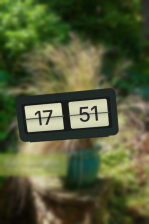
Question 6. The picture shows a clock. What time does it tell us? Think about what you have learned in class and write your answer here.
17:51
